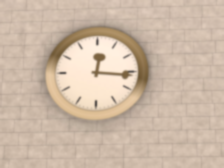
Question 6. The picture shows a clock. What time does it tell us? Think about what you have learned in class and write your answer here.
12:16
